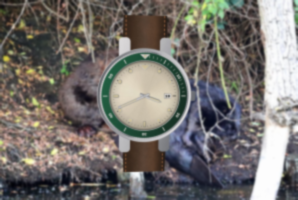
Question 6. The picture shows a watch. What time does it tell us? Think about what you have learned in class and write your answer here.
3:41
